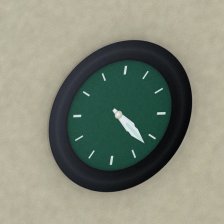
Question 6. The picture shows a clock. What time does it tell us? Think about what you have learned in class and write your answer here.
4:22
